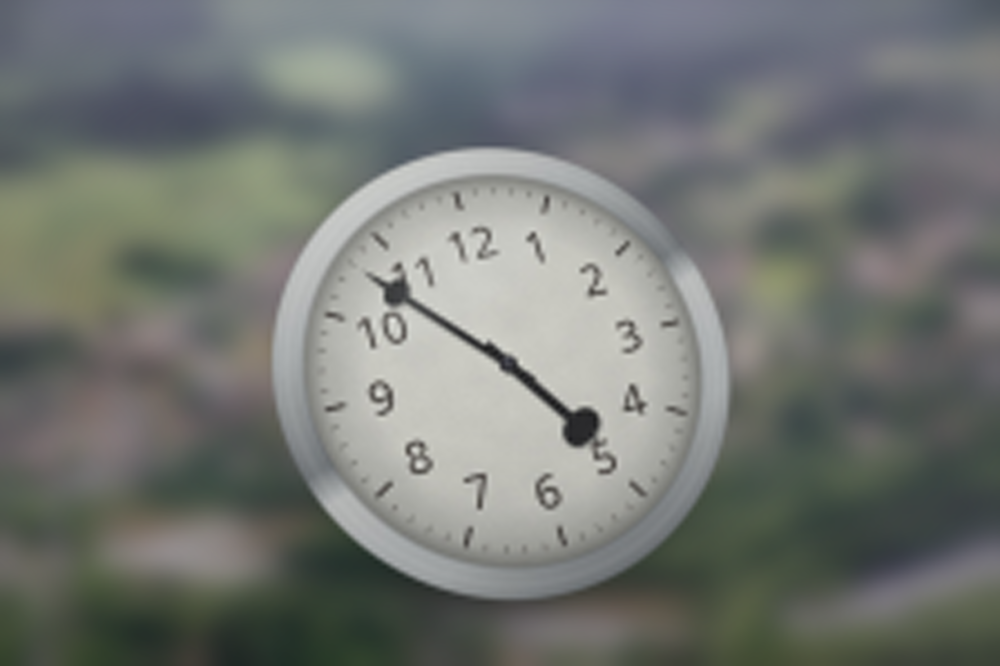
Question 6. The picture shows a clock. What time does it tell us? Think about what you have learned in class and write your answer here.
4:53
